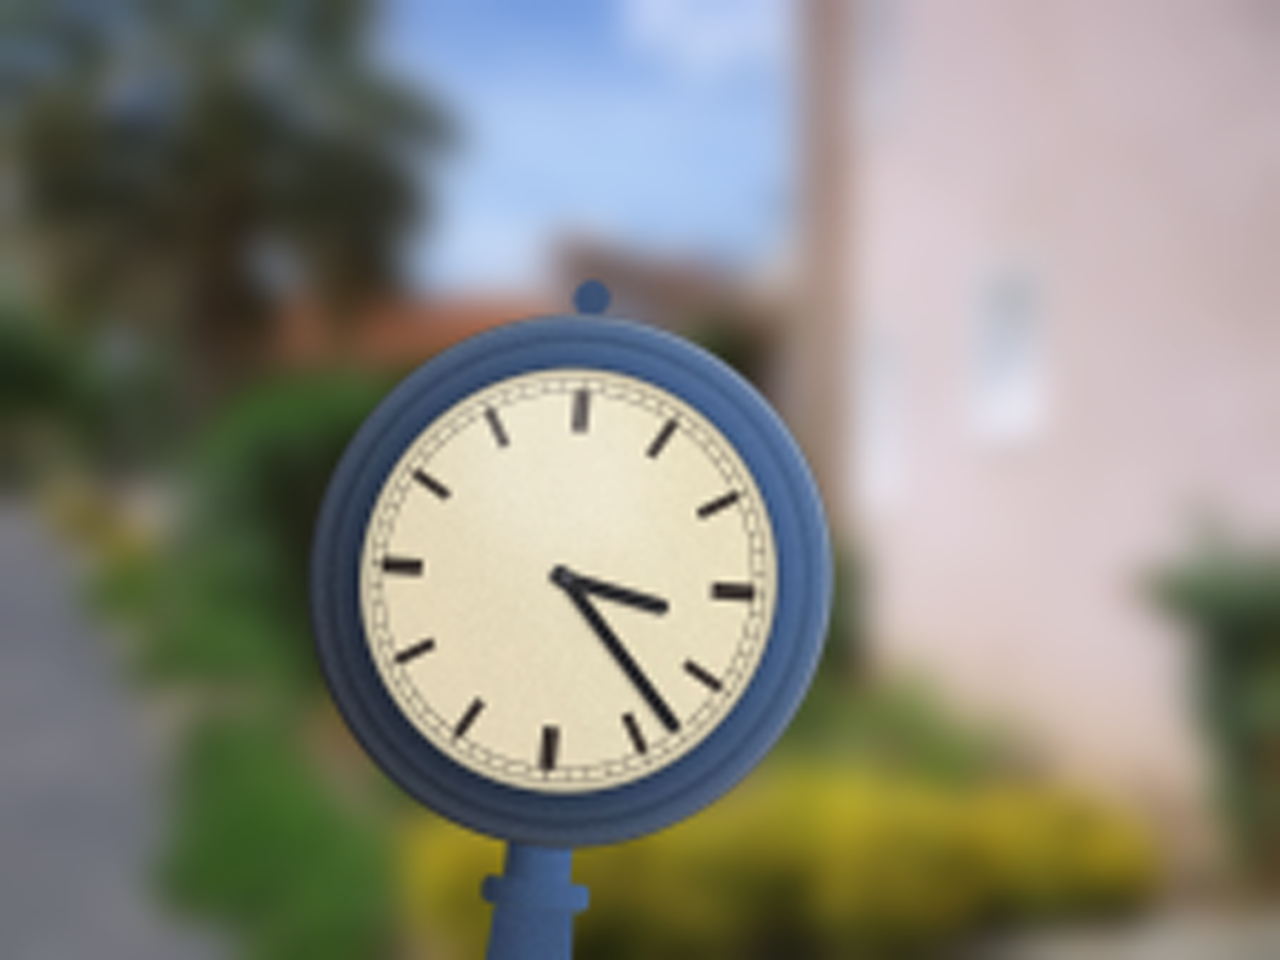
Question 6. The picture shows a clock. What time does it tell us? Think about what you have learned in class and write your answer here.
3:23
